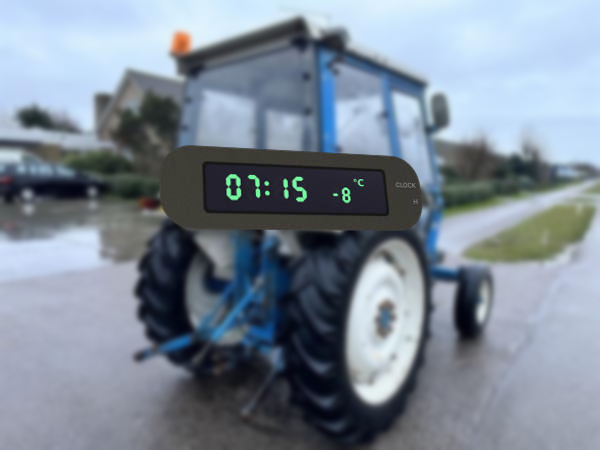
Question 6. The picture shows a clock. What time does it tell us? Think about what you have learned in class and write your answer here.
7:15
